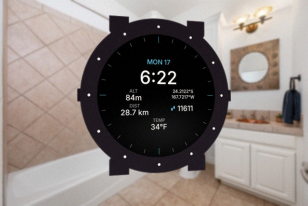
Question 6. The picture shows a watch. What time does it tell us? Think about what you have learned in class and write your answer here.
6:22
